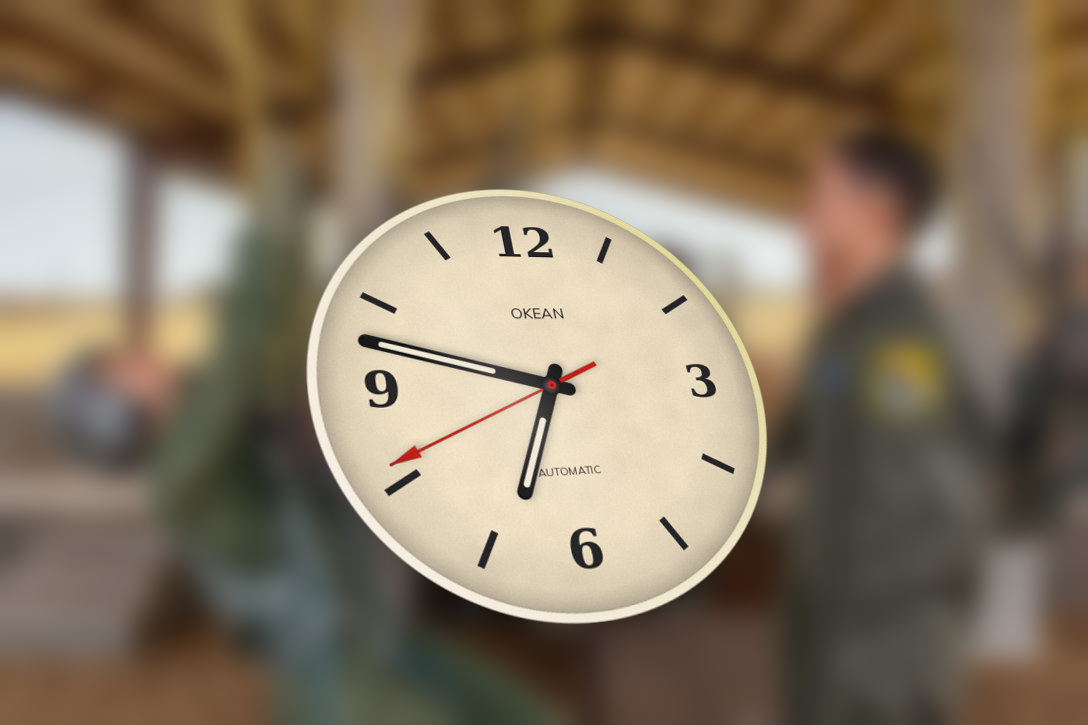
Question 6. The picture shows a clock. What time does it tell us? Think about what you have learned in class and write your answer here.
6:47:41
